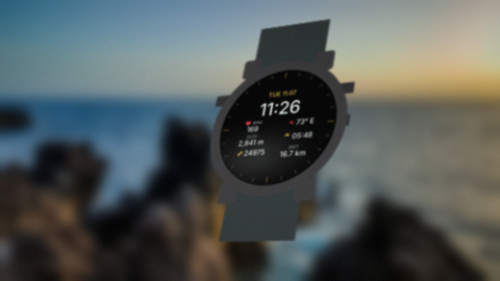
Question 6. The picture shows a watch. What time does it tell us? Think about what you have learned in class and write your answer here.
11:26
